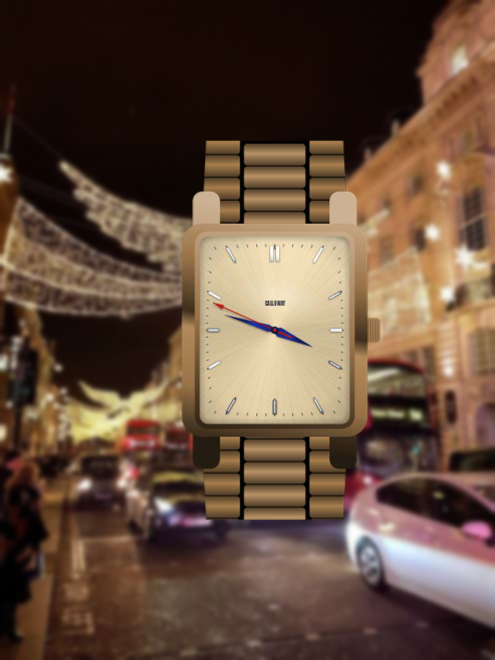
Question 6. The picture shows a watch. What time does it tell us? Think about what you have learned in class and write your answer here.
3:47:49
